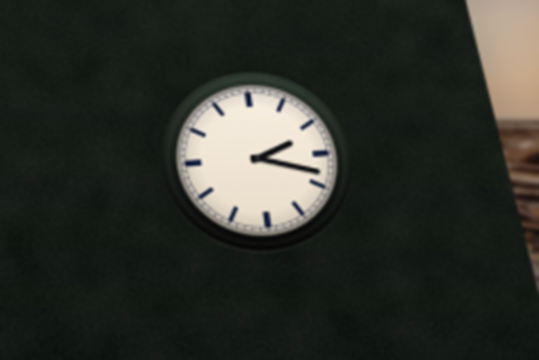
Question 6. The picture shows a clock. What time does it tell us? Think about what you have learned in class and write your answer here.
2:18
